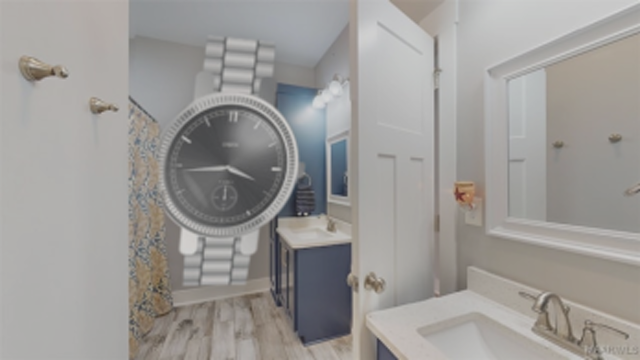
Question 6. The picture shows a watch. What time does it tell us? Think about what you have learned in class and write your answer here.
3:44
